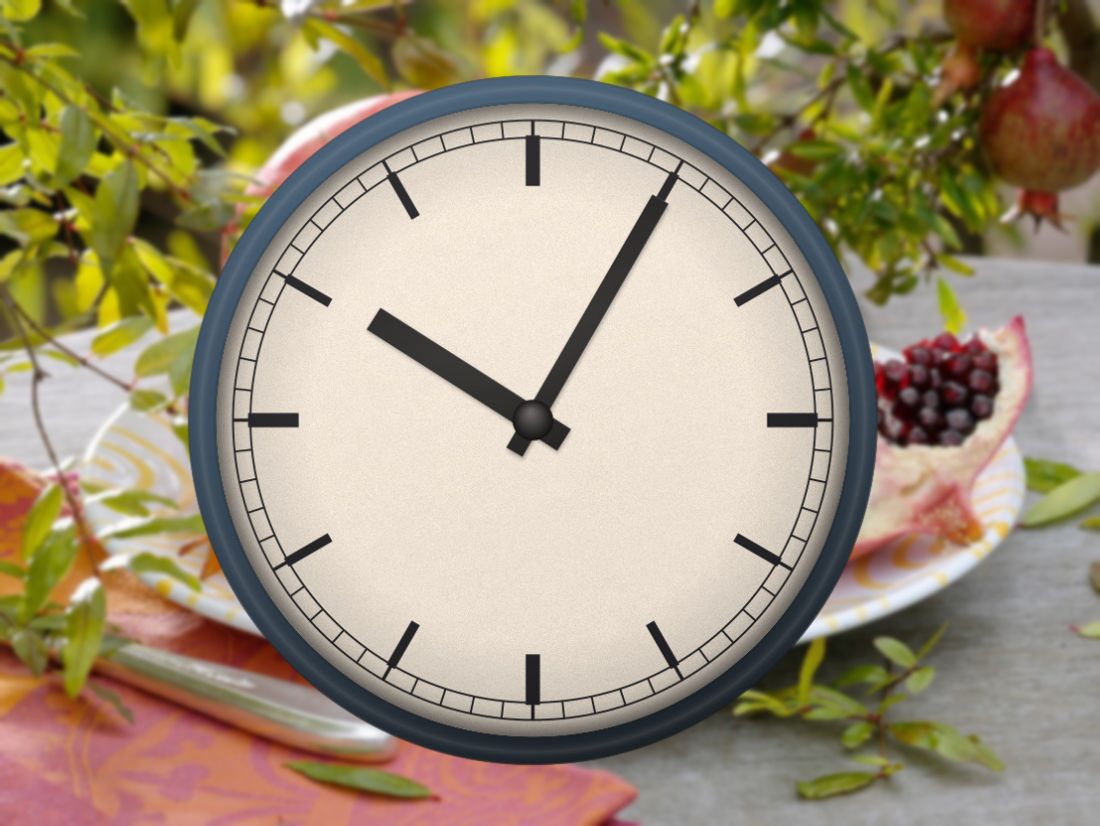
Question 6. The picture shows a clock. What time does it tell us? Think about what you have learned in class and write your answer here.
10:05
